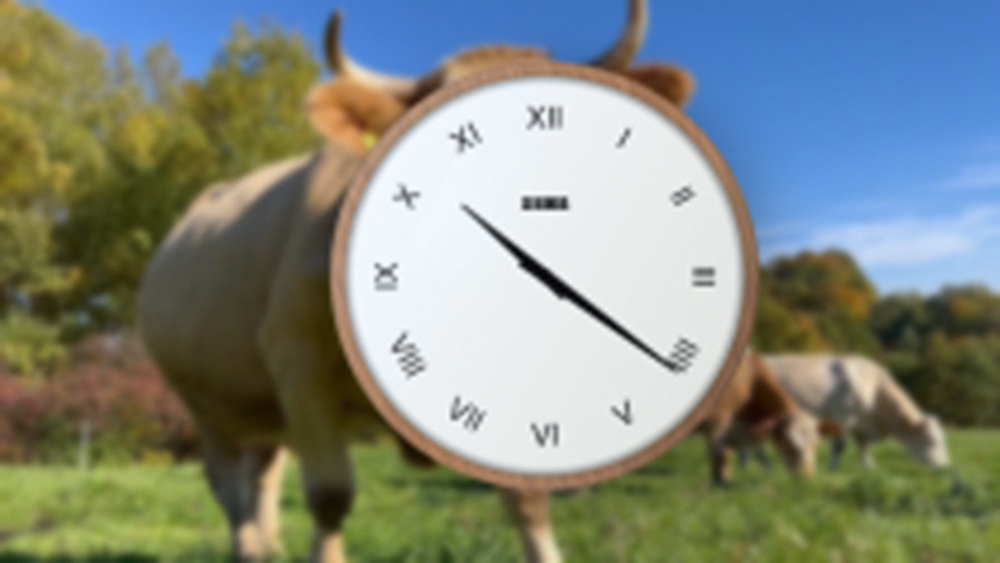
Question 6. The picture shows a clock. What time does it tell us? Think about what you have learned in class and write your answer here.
10:21
